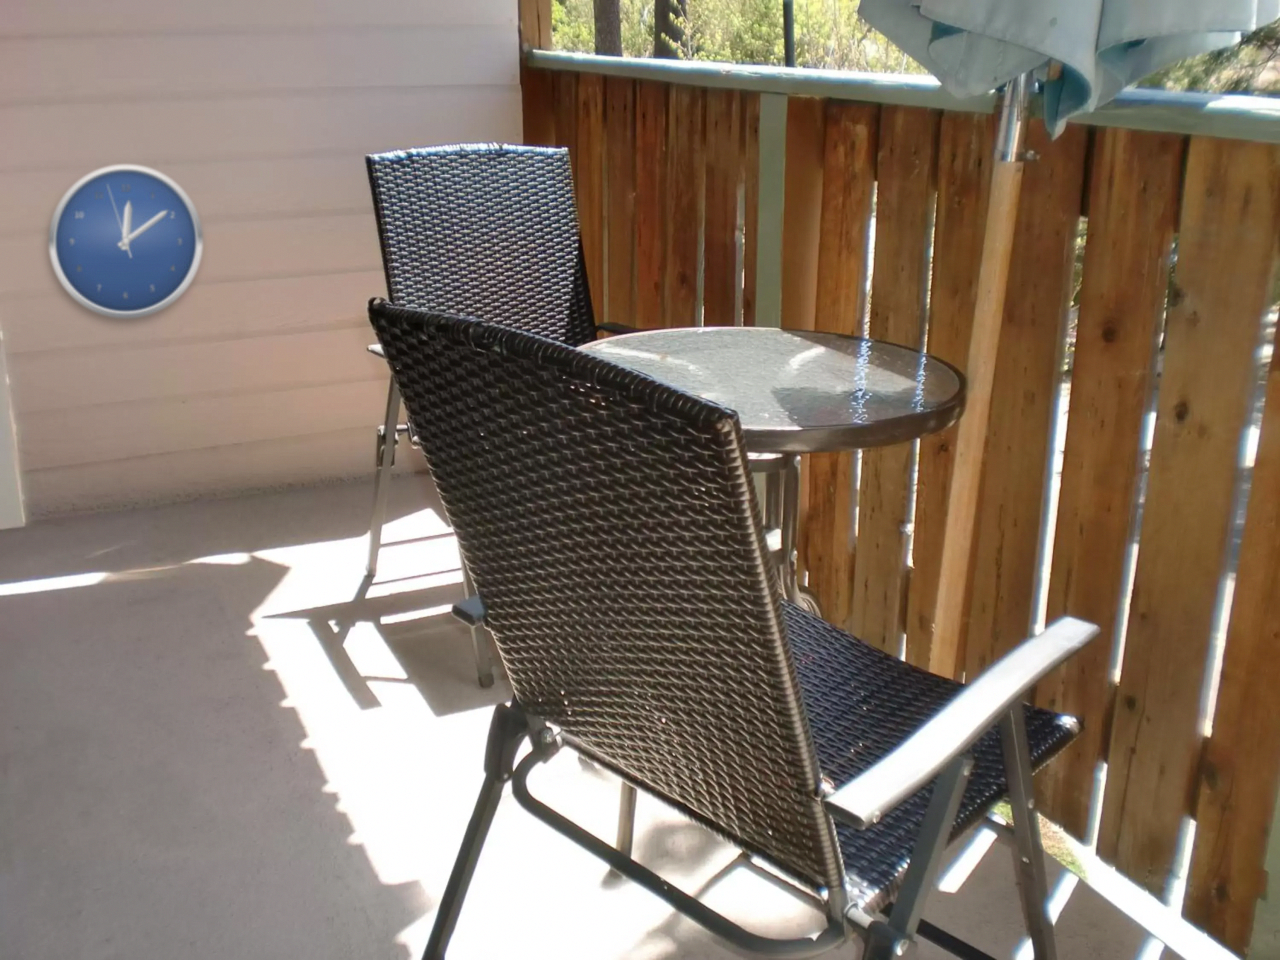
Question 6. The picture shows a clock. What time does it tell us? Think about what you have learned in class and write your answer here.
12:08:57
